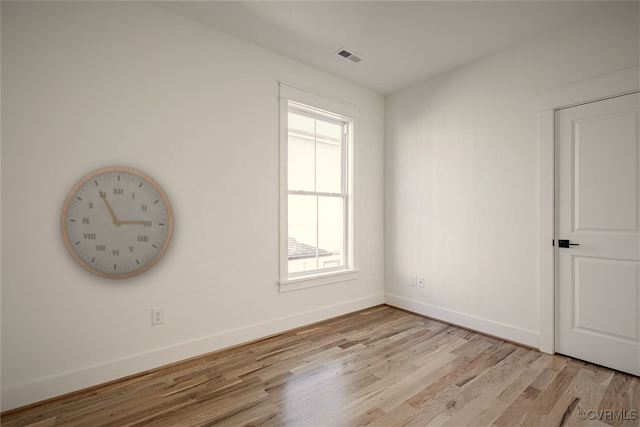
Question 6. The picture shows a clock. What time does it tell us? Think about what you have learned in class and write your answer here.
2:55
